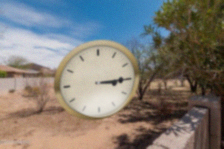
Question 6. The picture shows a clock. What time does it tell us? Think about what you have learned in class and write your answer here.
3:15
